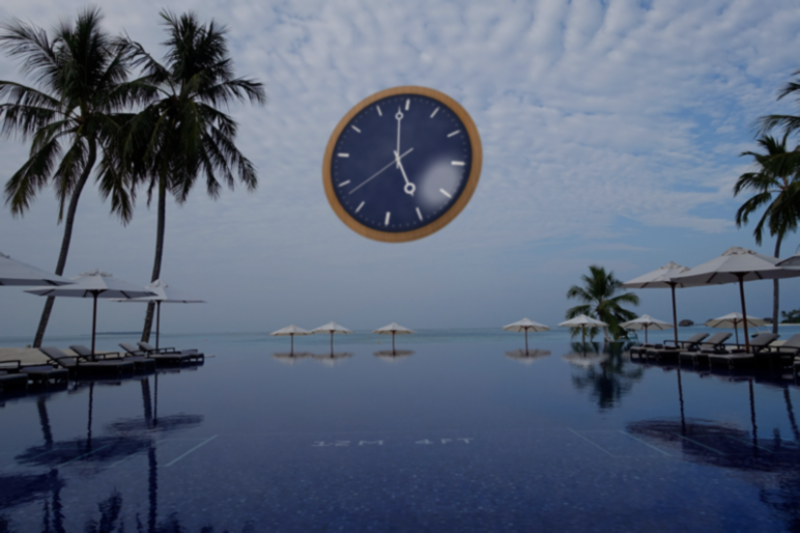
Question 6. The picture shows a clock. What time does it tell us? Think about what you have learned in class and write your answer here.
4:58:38
